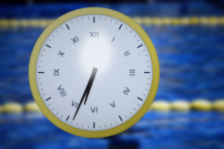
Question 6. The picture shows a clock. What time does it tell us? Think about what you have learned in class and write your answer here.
6:34
